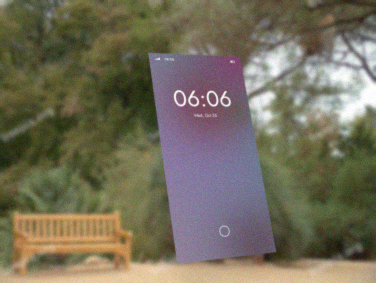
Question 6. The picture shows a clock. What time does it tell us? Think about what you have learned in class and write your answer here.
6:06
